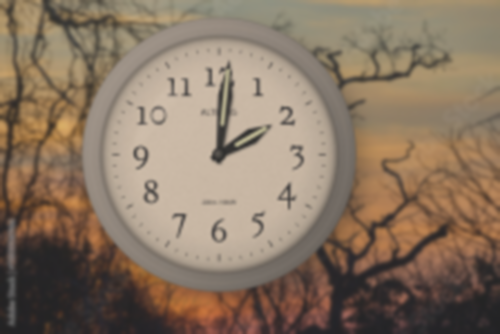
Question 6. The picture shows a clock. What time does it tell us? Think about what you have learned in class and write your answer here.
2:01
